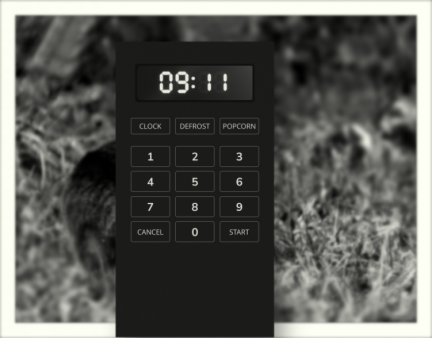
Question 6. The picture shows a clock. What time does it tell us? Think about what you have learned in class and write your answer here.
9:11
